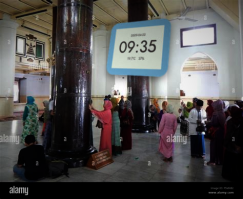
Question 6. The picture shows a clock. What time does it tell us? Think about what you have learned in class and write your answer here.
9:35
